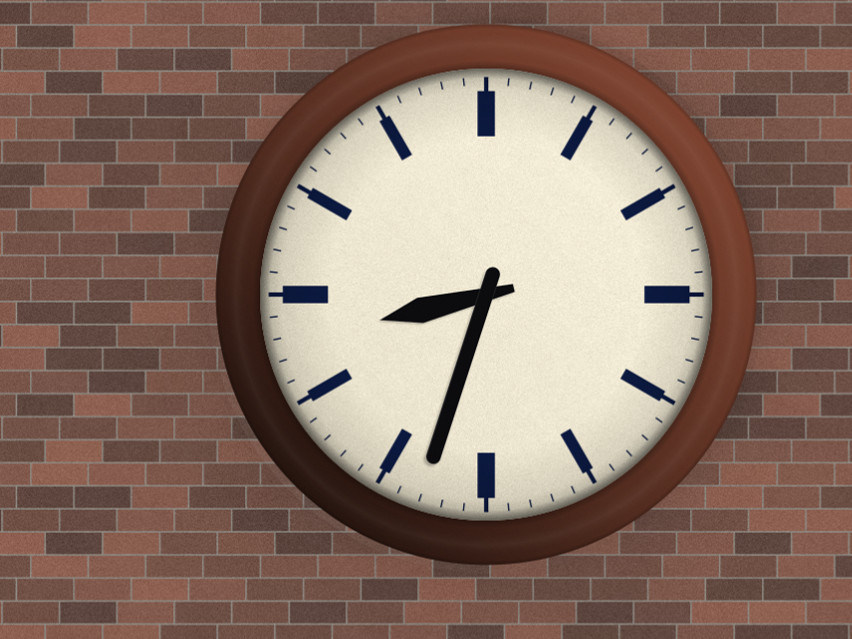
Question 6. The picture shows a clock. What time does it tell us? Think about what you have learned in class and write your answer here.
8:33
